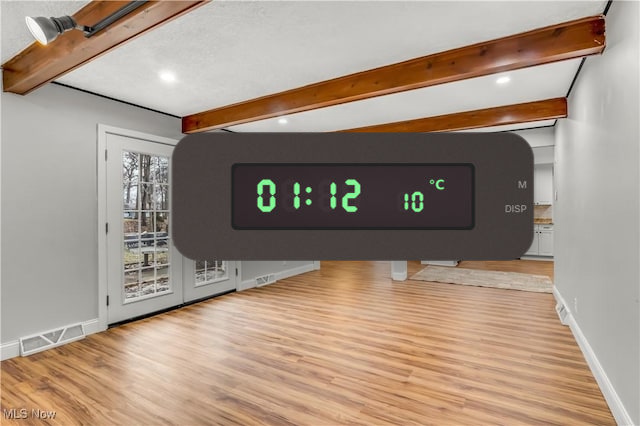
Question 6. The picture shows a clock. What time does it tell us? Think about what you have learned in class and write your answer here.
1:12
